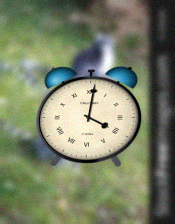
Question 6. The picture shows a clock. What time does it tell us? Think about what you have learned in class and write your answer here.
4:01
